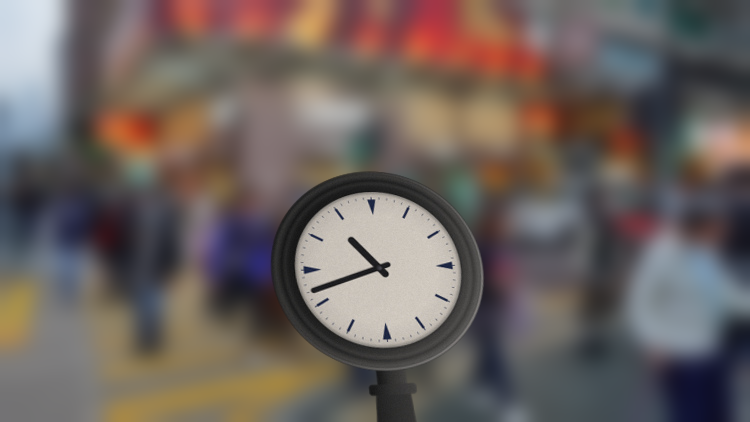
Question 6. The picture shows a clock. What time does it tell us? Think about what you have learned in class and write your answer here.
10:42
